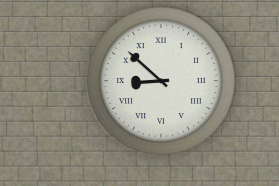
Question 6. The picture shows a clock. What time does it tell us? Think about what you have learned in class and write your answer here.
8:52
